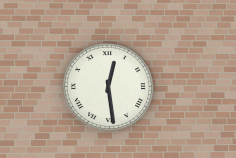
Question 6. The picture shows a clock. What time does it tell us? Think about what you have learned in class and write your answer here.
12:29
